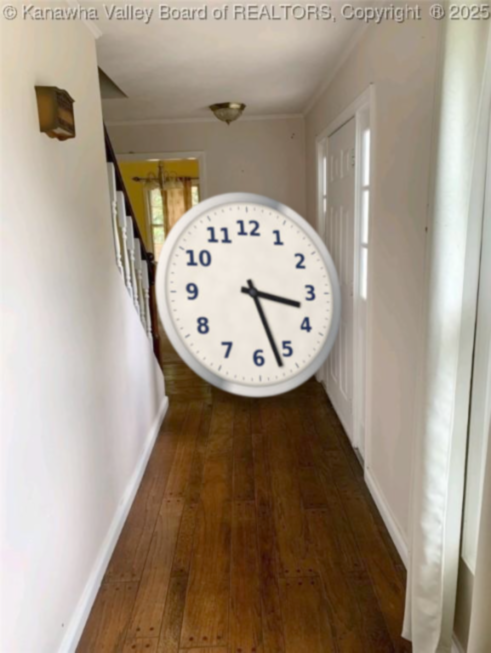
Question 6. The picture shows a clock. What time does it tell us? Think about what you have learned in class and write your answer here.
3:27
